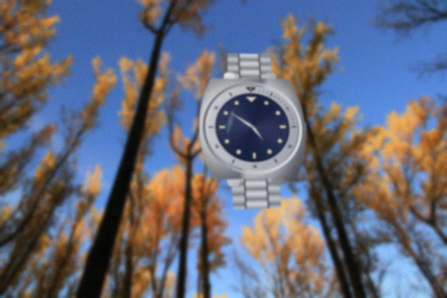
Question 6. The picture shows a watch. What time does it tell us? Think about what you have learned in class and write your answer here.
4:51
